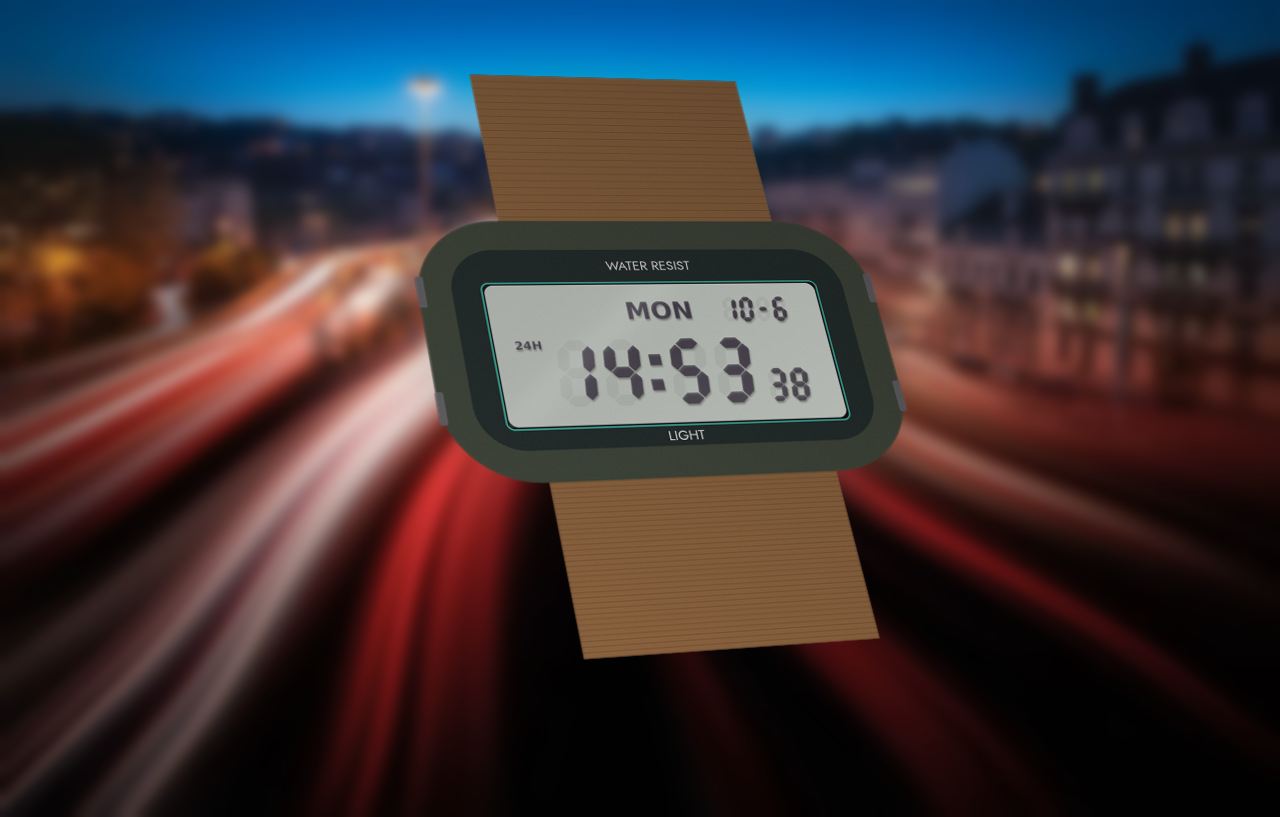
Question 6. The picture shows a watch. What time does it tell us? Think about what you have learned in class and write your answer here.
14:53:38
